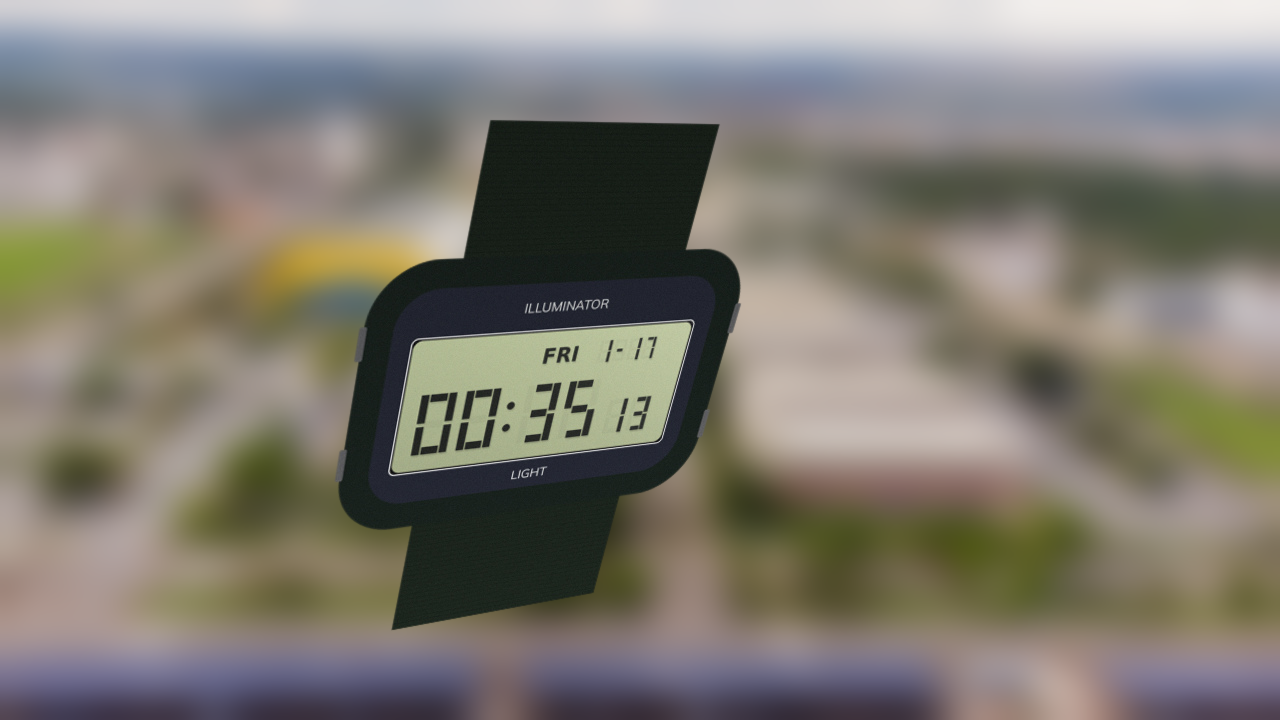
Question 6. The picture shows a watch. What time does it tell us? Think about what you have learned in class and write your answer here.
0:35:13
